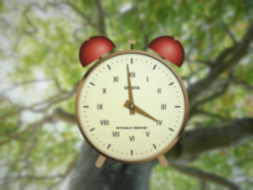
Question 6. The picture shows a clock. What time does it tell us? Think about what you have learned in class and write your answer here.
3:59
